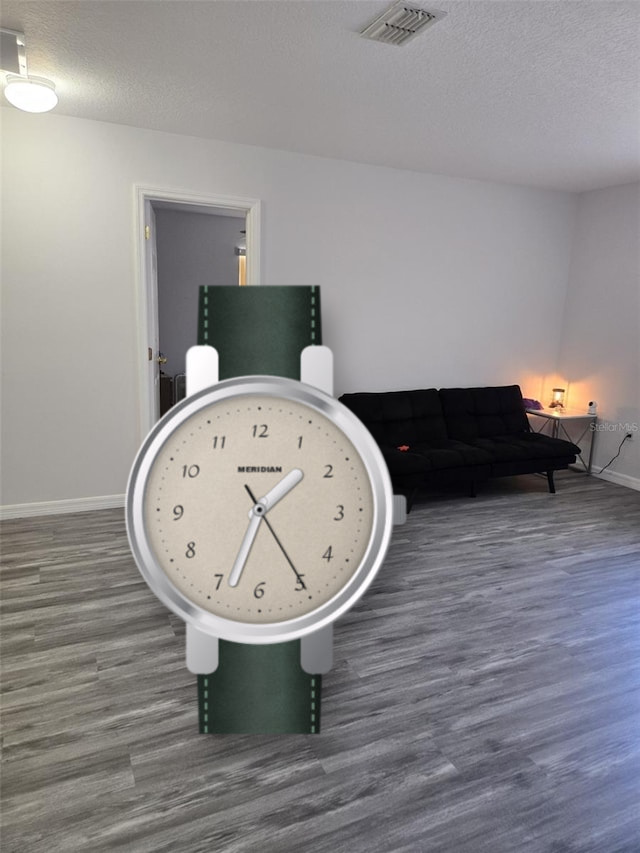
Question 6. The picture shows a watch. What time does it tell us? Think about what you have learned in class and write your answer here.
1:33:25
